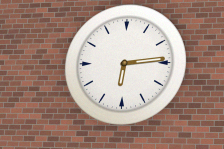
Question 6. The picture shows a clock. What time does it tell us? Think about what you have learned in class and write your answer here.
6:14
